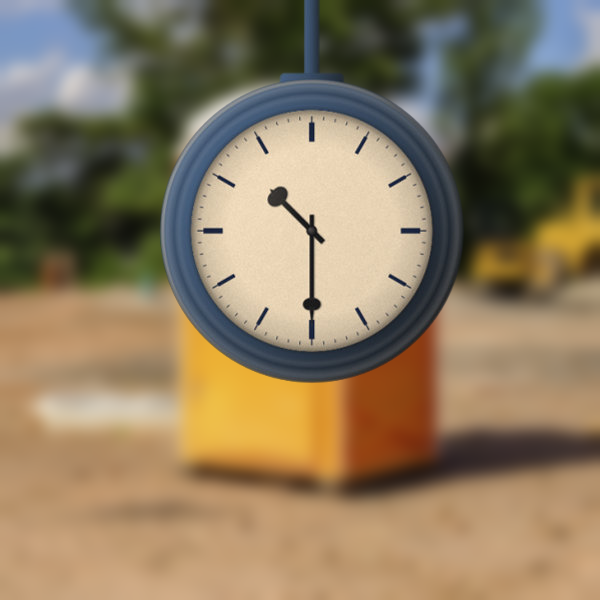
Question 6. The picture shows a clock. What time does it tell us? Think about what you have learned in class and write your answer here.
10:30
